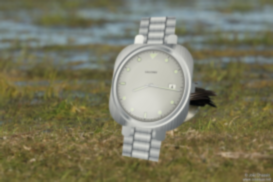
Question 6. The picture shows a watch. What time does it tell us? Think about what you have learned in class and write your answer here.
8:16
